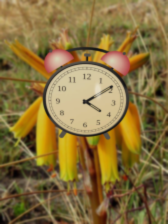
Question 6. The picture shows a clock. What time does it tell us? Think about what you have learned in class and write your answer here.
4:09
